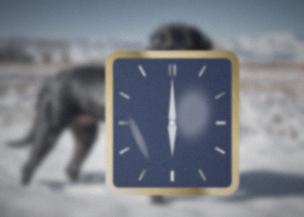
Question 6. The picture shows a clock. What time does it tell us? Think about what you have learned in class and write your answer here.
6:00
